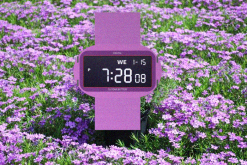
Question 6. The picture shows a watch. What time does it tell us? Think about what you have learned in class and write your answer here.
7:28:08
